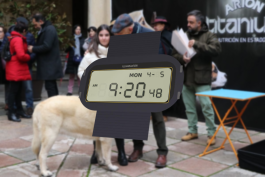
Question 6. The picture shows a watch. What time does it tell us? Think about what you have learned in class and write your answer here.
9:20:48
